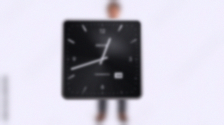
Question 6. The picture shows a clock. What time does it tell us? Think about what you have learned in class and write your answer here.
12:42
